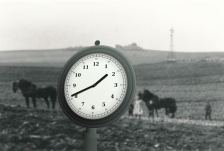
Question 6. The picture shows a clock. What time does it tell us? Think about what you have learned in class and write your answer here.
1:41
